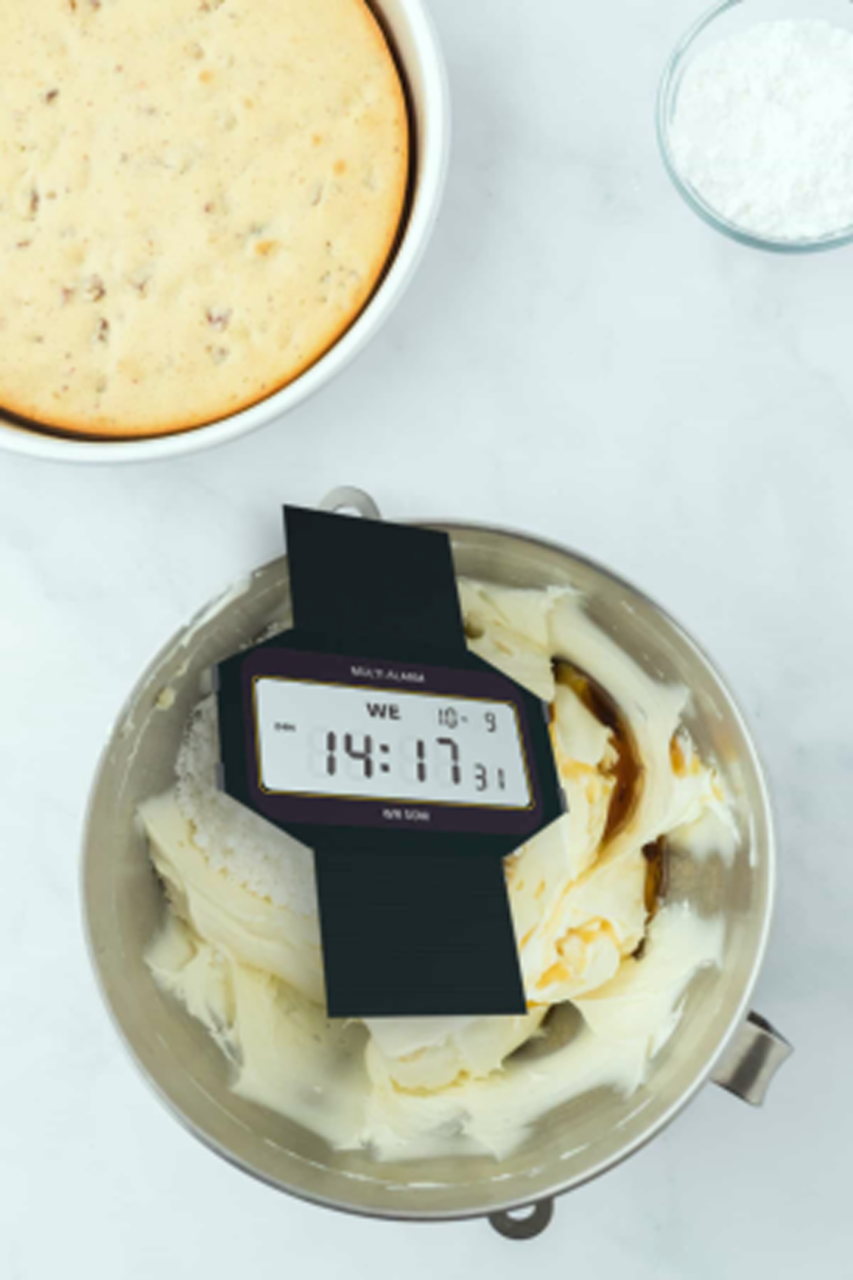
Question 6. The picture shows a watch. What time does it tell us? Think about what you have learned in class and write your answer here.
14:17:31
